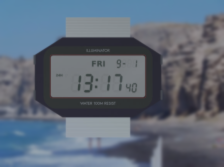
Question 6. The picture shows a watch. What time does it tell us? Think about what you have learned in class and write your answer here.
13:17:40
